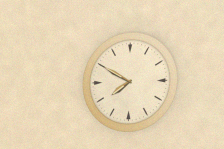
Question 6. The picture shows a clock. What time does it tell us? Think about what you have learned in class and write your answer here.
7:50
